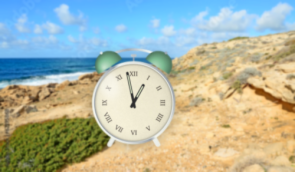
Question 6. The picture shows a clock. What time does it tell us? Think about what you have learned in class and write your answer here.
12:58
